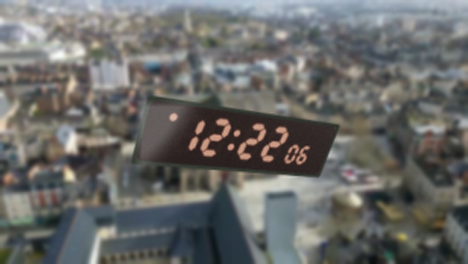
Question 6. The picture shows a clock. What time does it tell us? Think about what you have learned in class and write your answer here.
12:22:06
